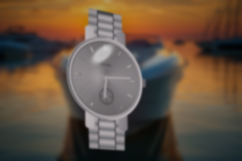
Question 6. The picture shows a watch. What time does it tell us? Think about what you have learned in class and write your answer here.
6:14
